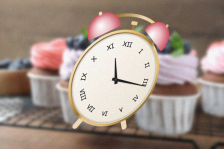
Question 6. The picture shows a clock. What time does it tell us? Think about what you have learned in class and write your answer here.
11:16
